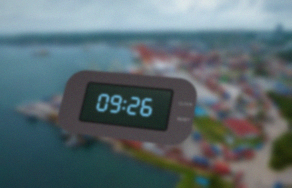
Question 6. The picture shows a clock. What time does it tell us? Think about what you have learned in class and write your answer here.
9:26
